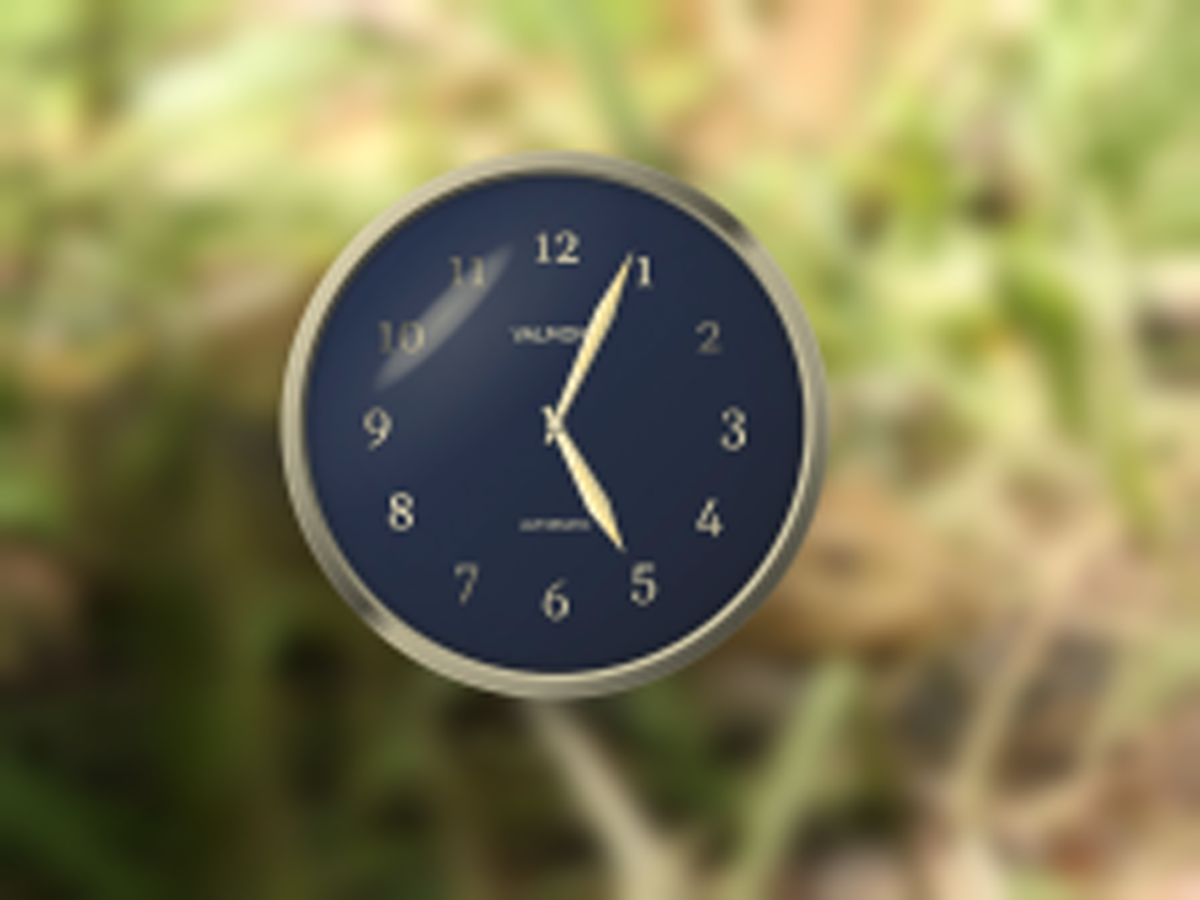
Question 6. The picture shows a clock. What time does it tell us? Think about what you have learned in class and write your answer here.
5:04
